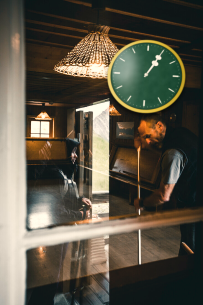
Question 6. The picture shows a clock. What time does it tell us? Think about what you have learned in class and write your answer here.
1:05
